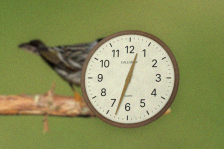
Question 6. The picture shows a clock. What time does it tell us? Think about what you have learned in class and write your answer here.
12:33
